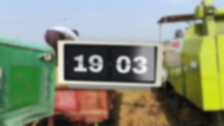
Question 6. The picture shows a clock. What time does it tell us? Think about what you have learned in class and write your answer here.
19:03
